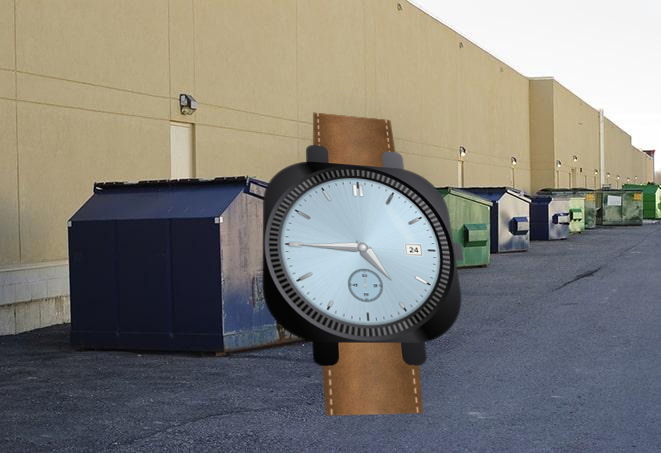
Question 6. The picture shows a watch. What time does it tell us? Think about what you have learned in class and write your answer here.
4:45
